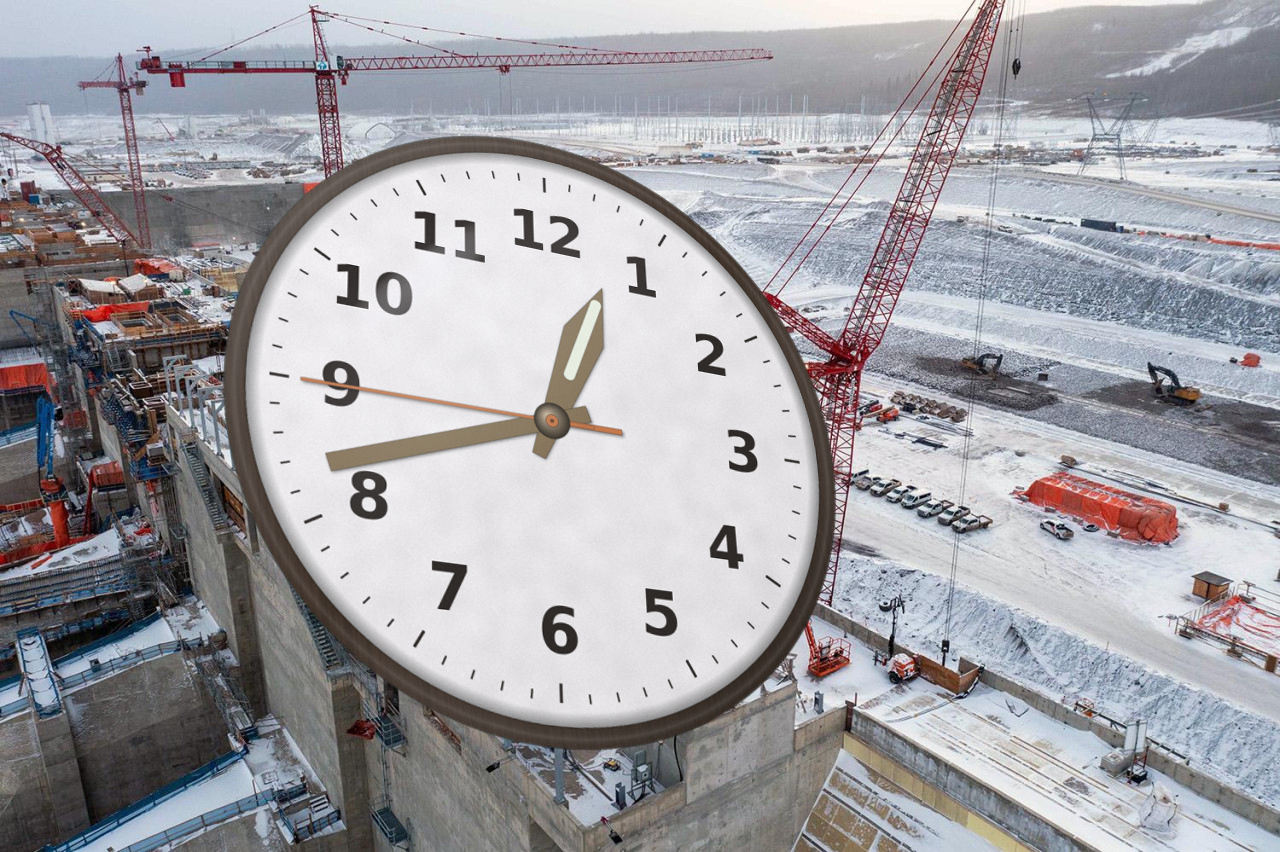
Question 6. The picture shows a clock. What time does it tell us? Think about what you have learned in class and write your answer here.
12:41:45
